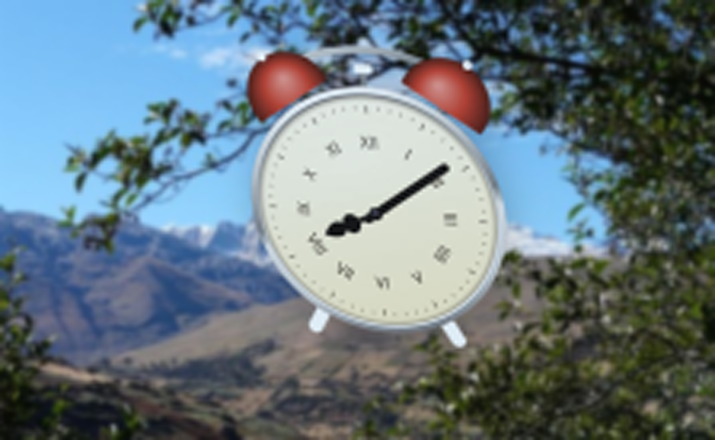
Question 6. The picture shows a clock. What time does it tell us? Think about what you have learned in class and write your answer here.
8:09
